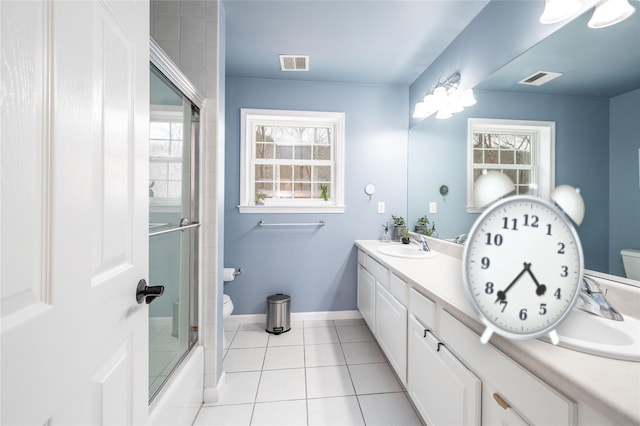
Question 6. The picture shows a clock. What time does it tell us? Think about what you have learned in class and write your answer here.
4:37
